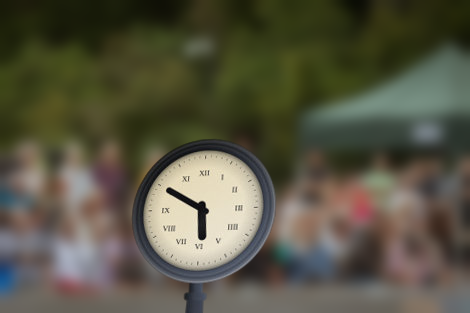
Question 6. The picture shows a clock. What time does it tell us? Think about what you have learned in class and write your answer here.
5:50
